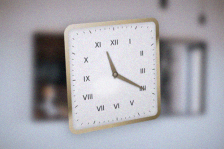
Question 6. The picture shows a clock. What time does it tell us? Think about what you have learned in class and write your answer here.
11:20
